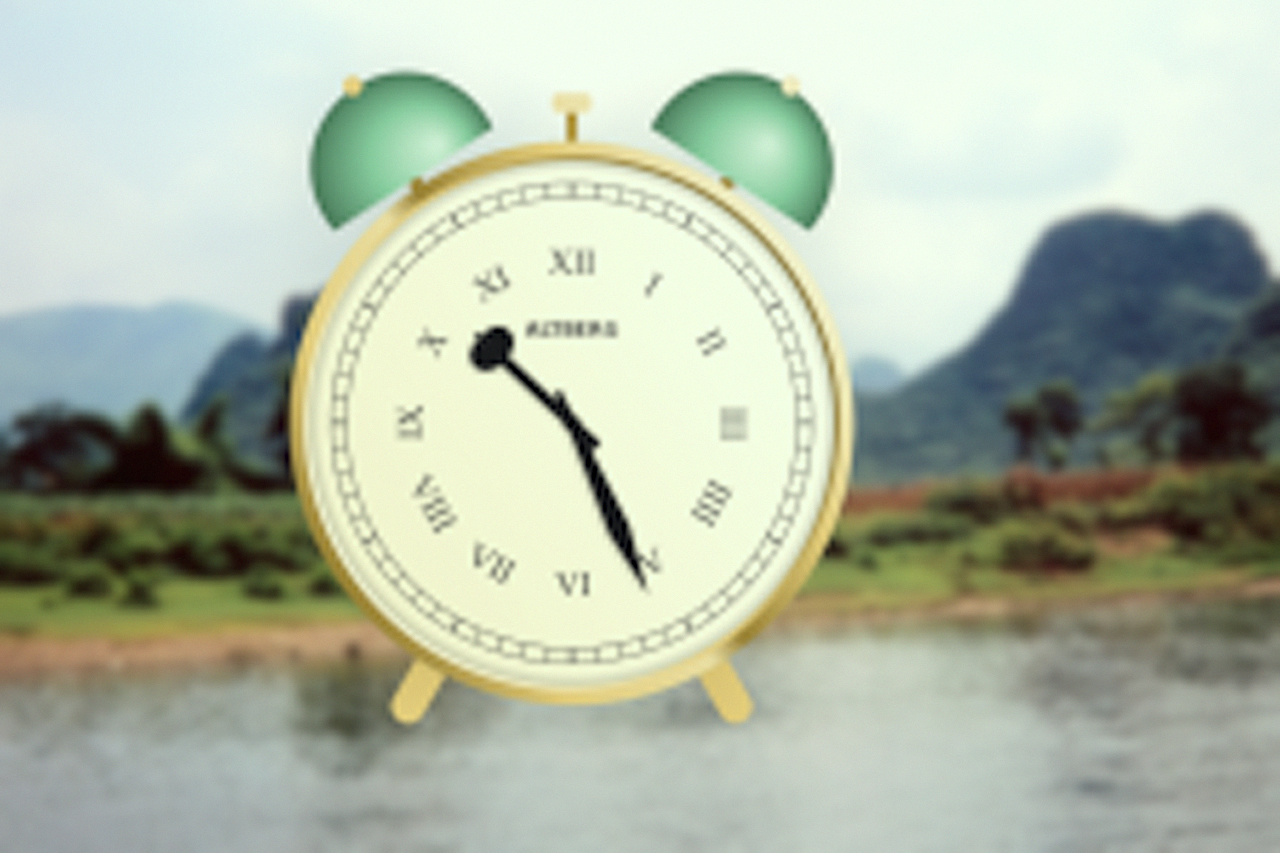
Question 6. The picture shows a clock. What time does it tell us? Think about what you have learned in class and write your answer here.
10:26
